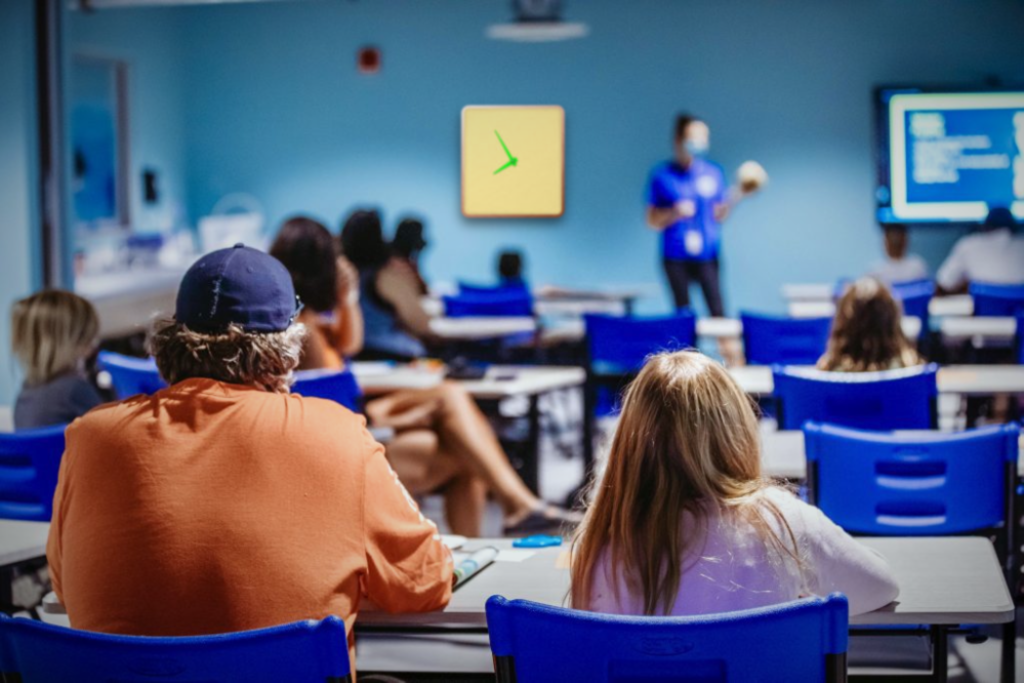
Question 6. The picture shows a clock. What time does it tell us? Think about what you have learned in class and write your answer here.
7:55
